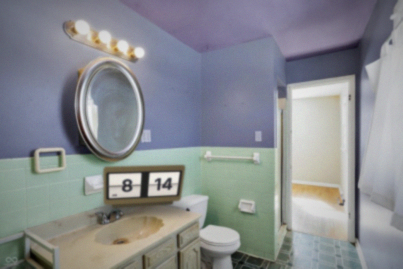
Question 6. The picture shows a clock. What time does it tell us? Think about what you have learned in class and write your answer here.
8:14
